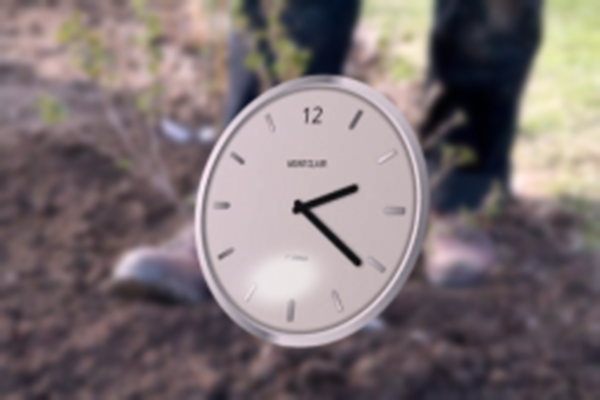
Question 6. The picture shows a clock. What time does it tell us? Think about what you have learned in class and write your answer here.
2:21
